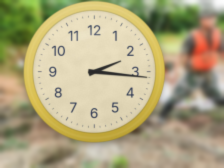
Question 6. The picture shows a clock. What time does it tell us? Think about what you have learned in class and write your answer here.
2:16
